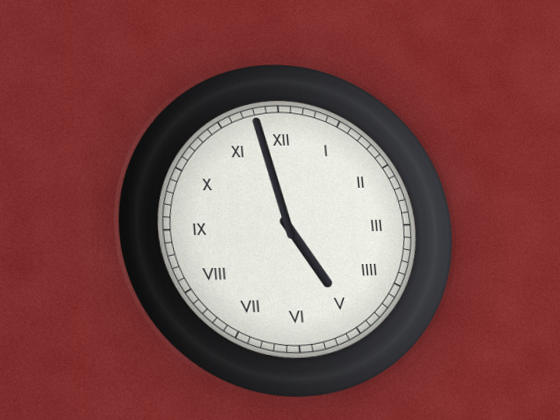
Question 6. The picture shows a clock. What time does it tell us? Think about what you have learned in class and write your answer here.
4:58
